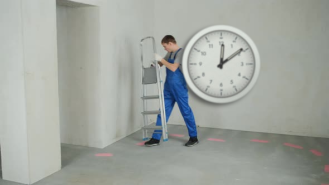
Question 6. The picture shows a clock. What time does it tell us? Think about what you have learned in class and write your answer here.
12:09
